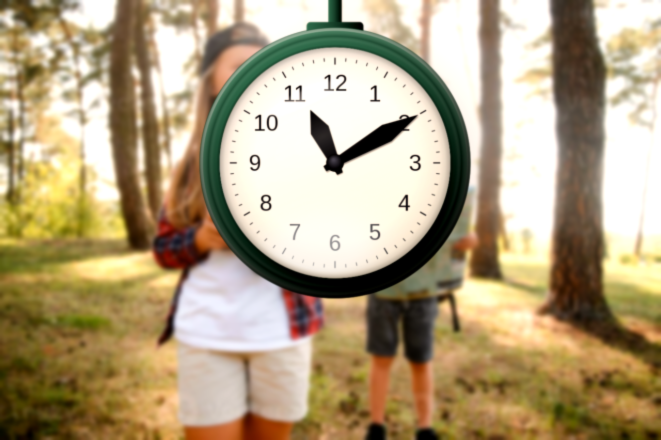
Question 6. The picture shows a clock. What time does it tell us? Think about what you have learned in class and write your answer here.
11:10
